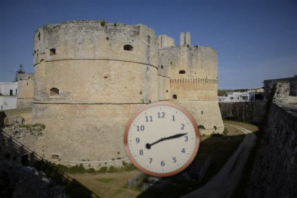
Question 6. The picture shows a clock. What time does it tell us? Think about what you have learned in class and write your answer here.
8:13
